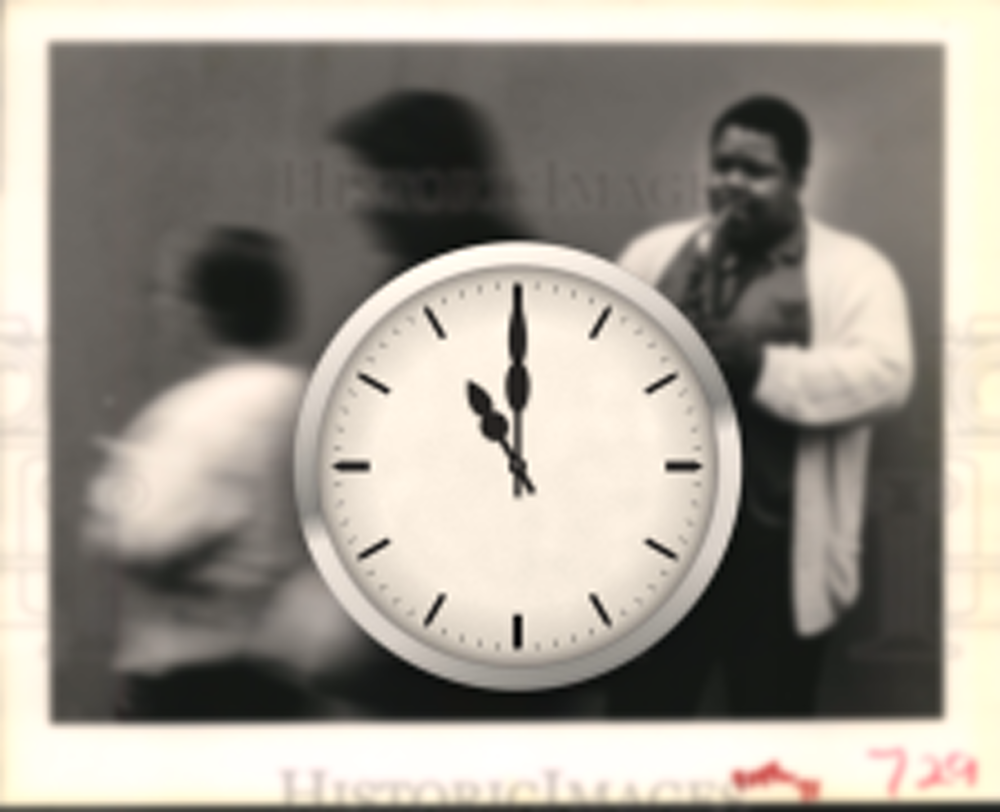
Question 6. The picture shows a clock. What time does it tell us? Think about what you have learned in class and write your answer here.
11:00
